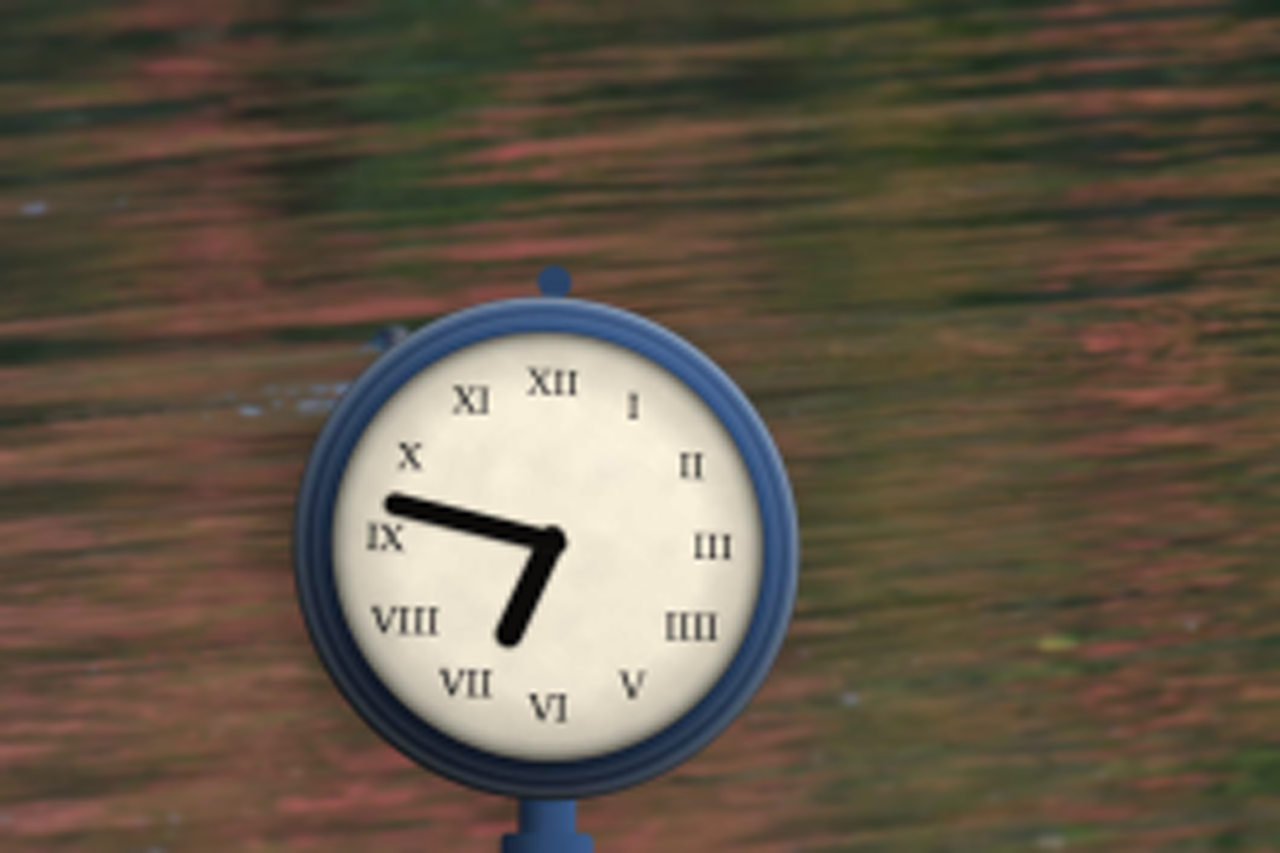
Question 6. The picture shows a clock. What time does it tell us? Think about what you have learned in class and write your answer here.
6:47
